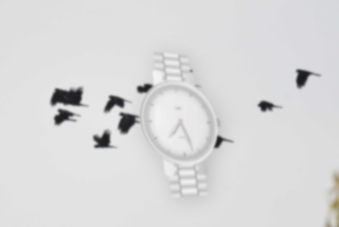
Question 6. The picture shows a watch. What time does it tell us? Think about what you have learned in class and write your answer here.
7:27
